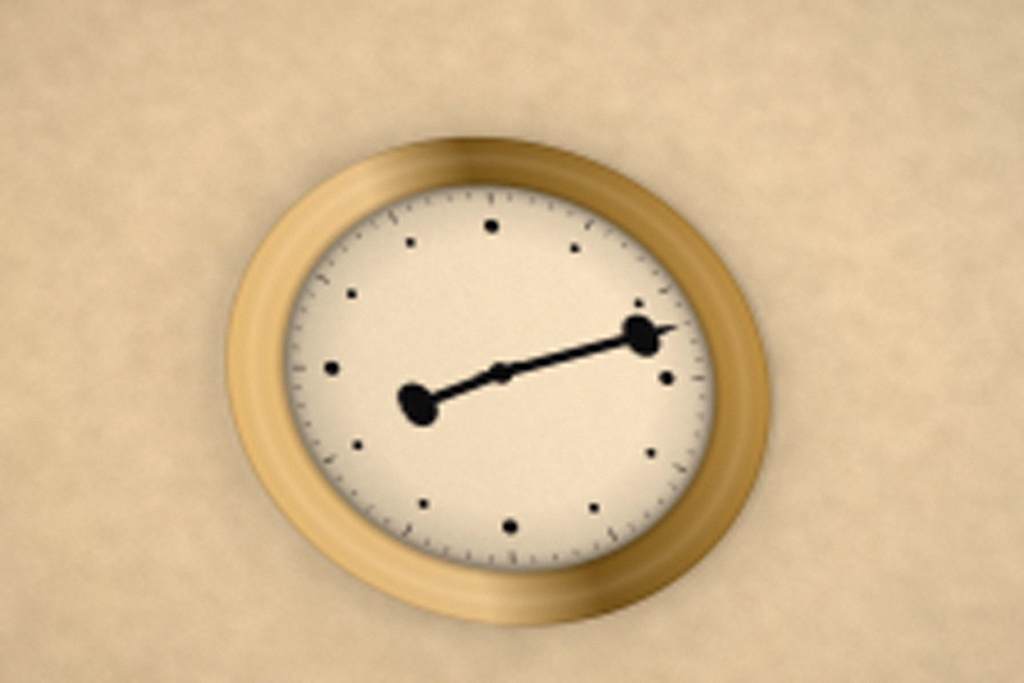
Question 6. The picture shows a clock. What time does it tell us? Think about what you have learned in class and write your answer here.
8:12
